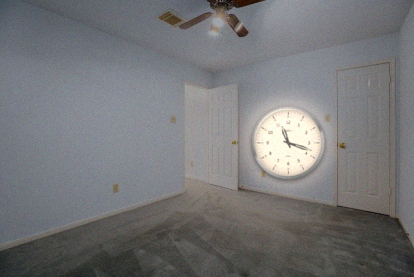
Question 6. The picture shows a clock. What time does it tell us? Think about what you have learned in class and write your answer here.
11:18
